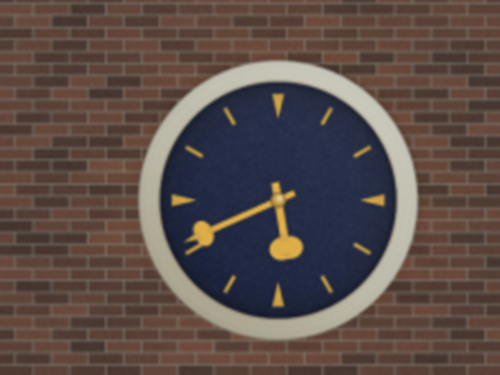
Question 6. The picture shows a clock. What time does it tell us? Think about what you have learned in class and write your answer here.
5:41
